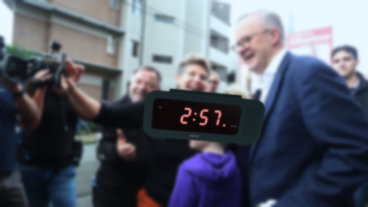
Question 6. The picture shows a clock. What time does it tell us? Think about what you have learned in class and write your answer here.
2:57
